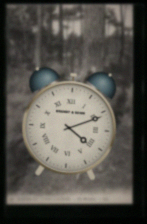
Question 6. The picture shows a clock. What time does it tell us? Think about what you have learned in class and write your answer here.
4:11
